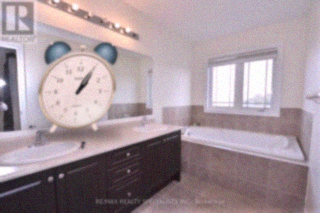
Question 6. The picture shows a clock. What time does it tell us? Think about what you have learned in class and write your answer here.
1:05
